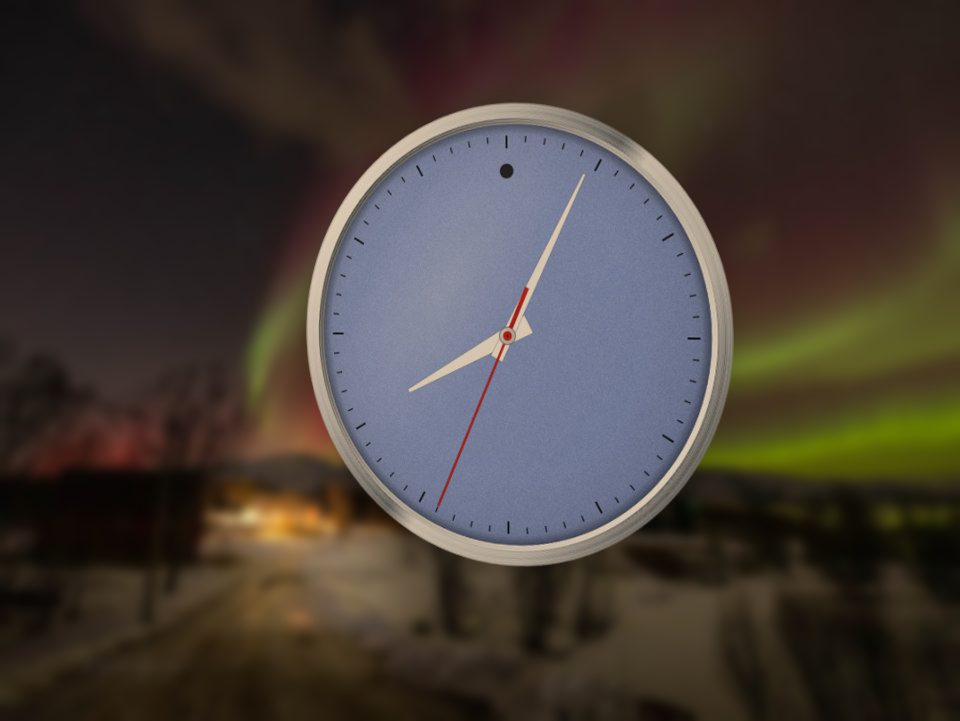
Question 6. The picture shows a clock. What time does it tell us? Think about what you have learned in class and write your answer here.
8:04:34
